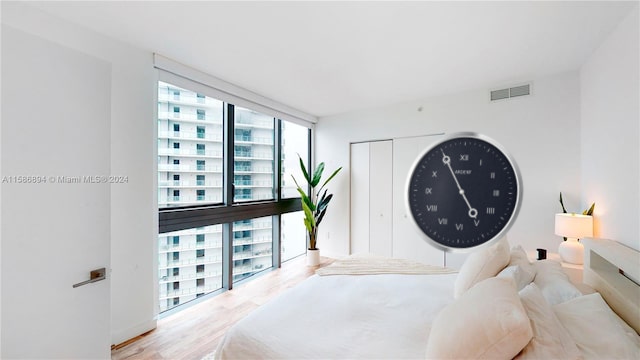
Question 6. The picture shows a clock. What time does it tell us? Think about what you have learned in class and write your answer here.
4:55
